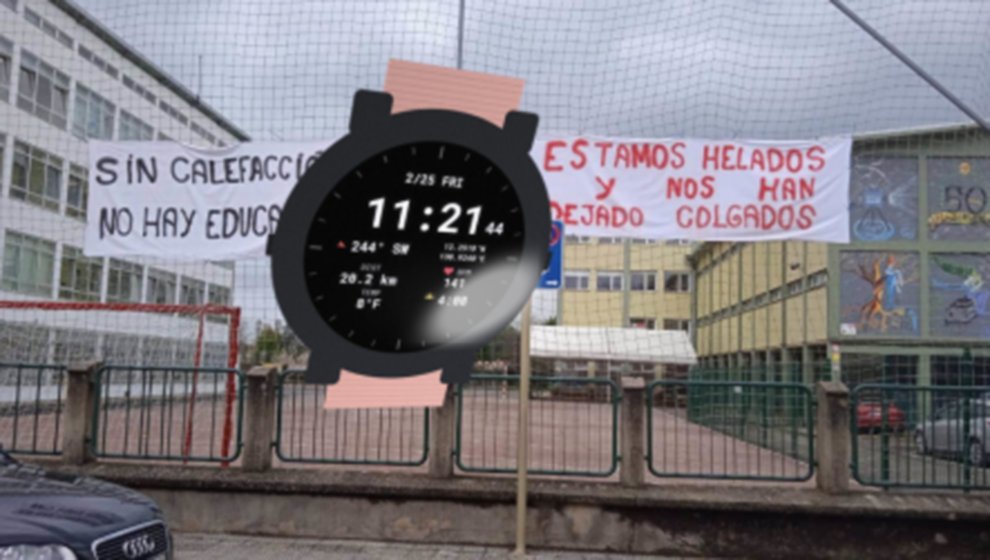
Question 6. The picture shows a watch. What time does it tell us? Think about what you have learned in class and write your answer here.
11:21
